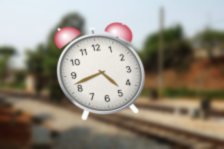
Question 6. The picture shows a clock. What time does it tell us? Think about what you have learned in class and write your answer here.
4:42
